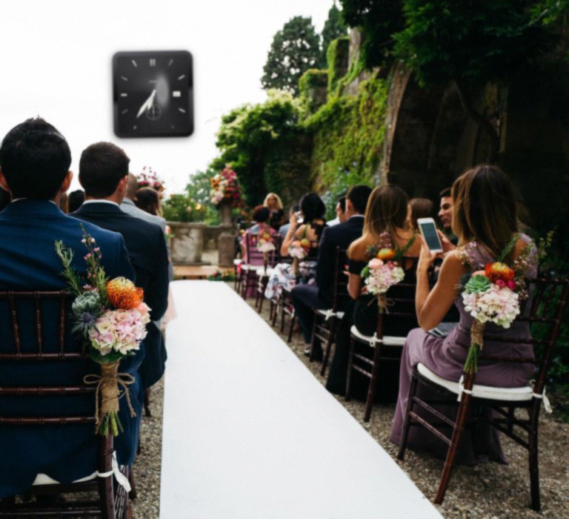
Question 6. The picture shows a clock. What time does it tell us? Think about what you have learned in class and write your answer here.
6:36
